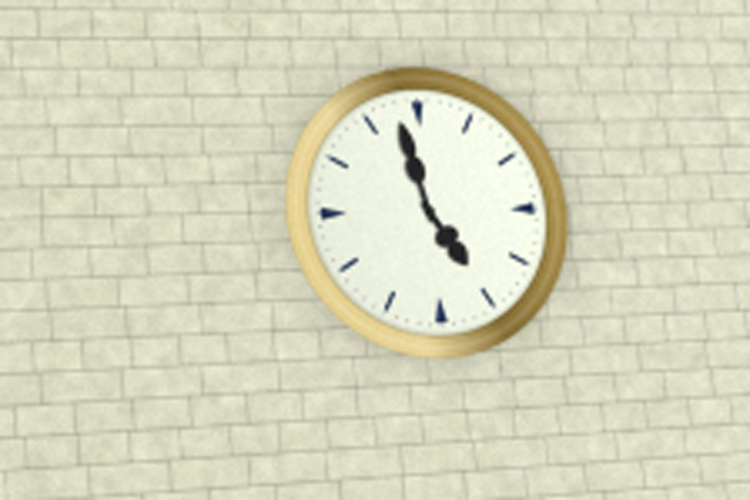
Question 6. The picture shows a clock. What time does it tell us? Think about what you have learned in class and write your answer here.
4:58
